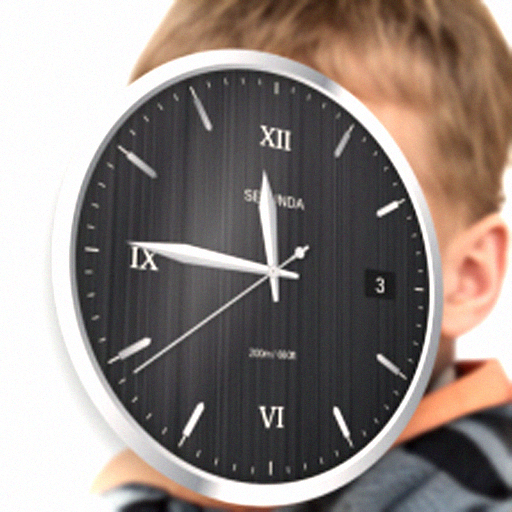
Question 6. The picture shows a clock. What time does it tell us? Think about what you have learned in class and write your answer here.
11:45:39
